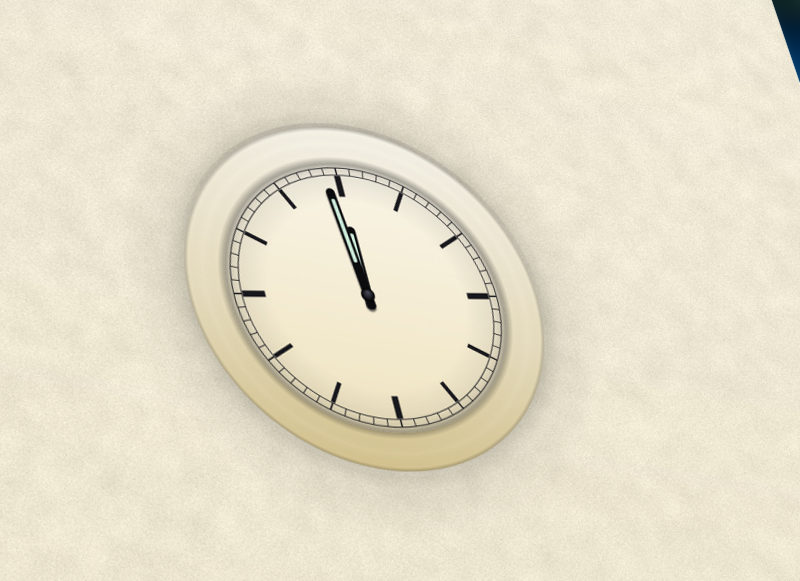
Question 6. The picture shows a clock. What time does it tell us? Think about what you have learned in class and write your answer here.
11:59
